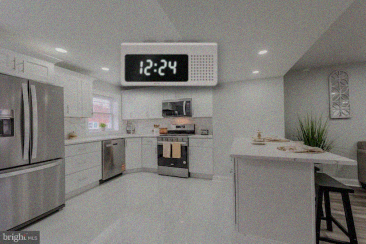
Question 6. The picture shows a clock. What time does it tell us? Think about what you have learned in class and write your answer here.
12:24
